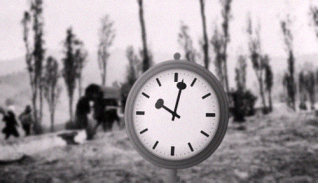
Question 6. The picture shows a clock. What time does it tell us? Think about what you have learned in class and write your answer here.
10:02
